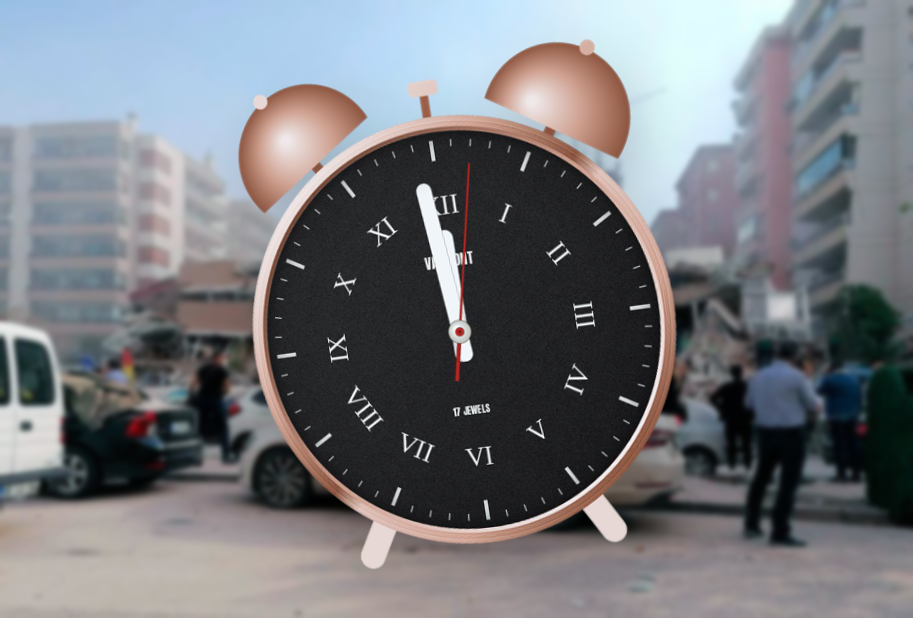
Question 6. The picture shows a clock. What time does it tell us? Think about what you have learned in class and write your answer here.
11:59:02
